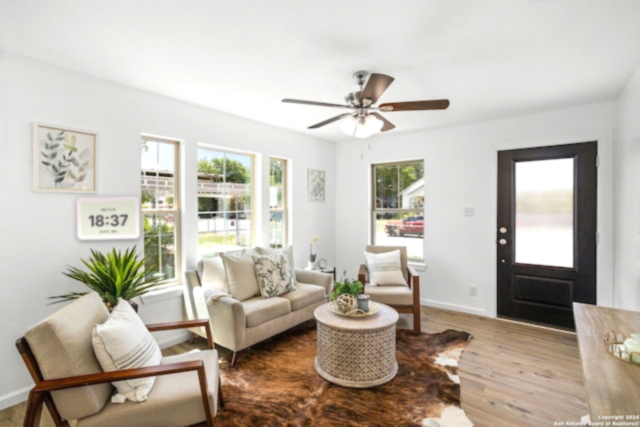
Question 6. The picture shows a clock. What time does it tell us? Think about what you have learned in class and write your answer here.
18:37
